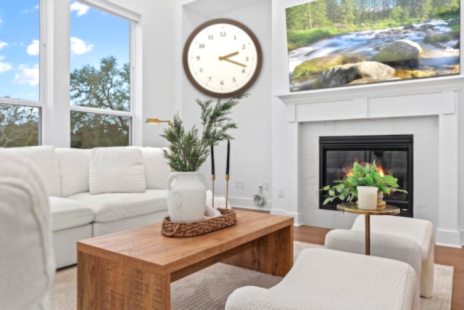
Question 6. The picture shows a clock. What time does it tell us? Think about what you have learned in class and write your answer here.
2:18
